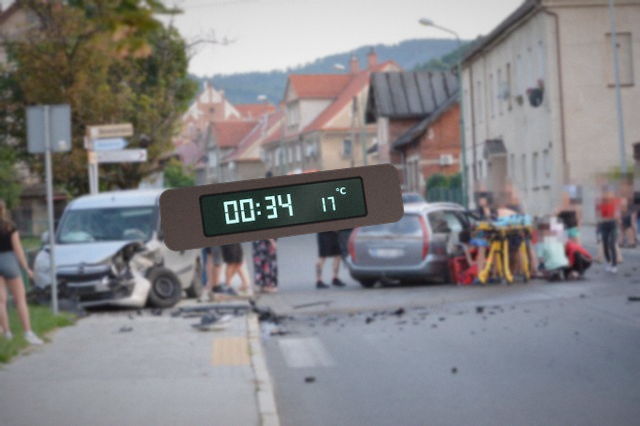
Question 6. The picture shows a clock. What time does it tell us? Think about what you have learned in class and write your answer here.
0:34
